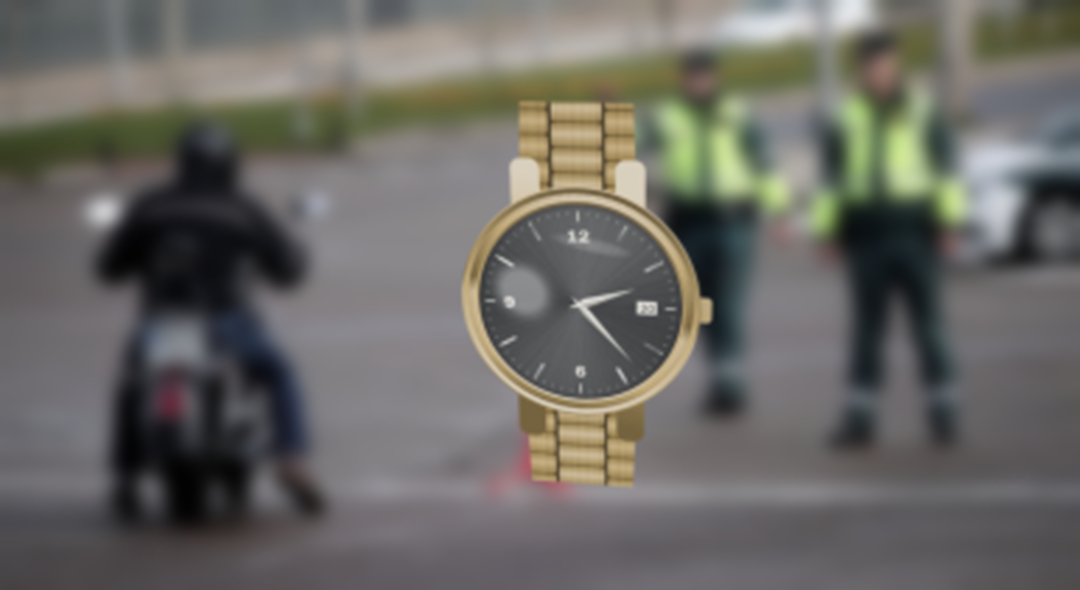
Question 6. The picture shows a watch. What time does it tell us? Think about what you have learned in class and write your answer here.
2:23
